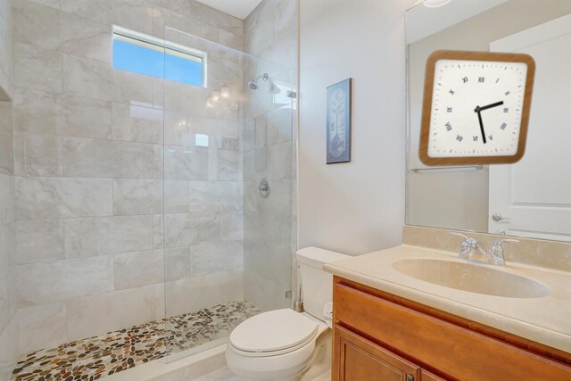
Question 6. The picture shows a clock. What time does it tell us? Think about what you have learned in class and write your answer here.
2:27
